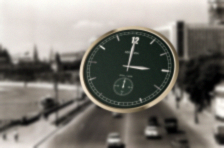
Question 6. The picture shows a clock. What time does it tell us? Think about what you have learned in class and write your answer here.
3:00
